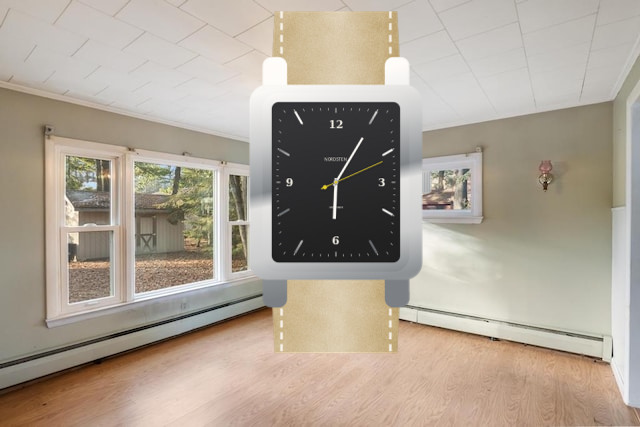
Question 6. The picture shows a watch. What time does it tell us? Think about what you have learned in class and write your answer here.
6:05:11
